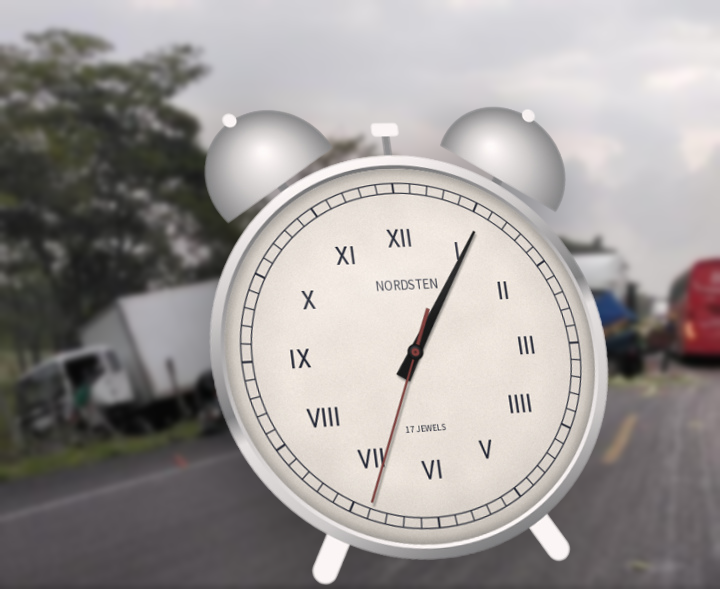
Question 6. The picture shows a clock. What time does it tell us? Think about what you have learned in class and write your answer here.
1:05:34
